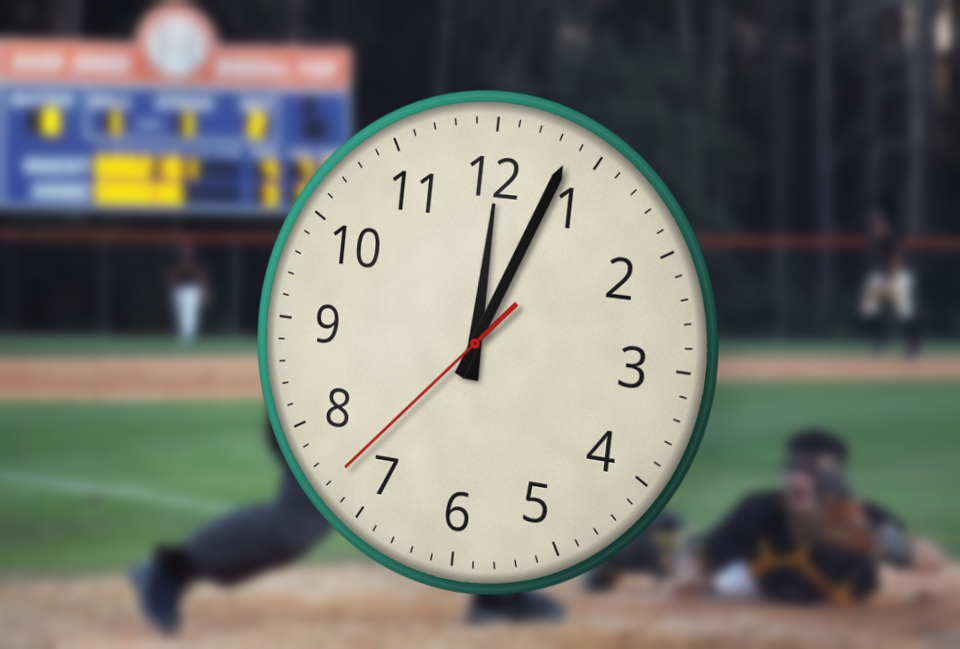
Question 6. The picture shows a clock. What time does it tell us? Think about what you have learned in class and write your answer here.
12:03:37
